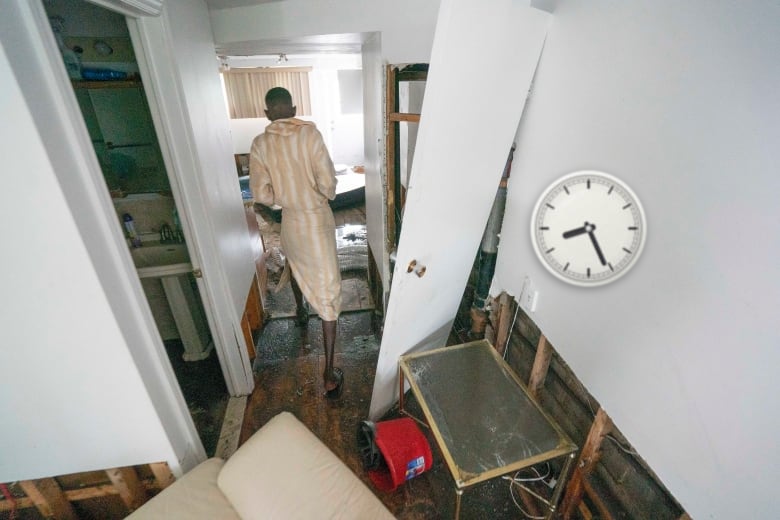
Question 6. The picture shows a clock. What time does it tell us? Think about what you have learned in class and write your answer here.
8:26
